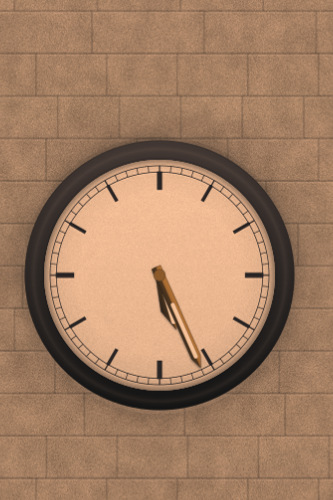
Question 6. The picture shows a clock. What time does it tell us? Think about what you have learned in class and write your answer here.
5:26
